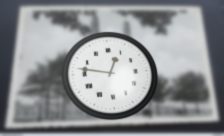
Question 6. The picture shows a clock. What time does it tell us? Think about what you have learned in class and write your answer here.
12:47
